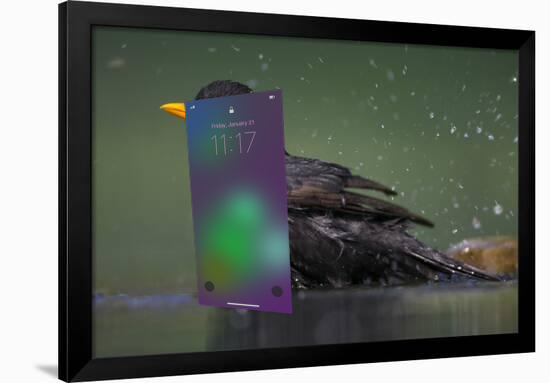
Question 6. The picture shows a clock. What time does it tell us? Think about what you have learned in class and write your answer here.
11:17
